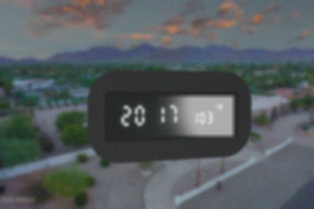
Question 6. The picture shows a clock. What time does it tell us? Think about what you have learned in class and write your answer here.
20:17
